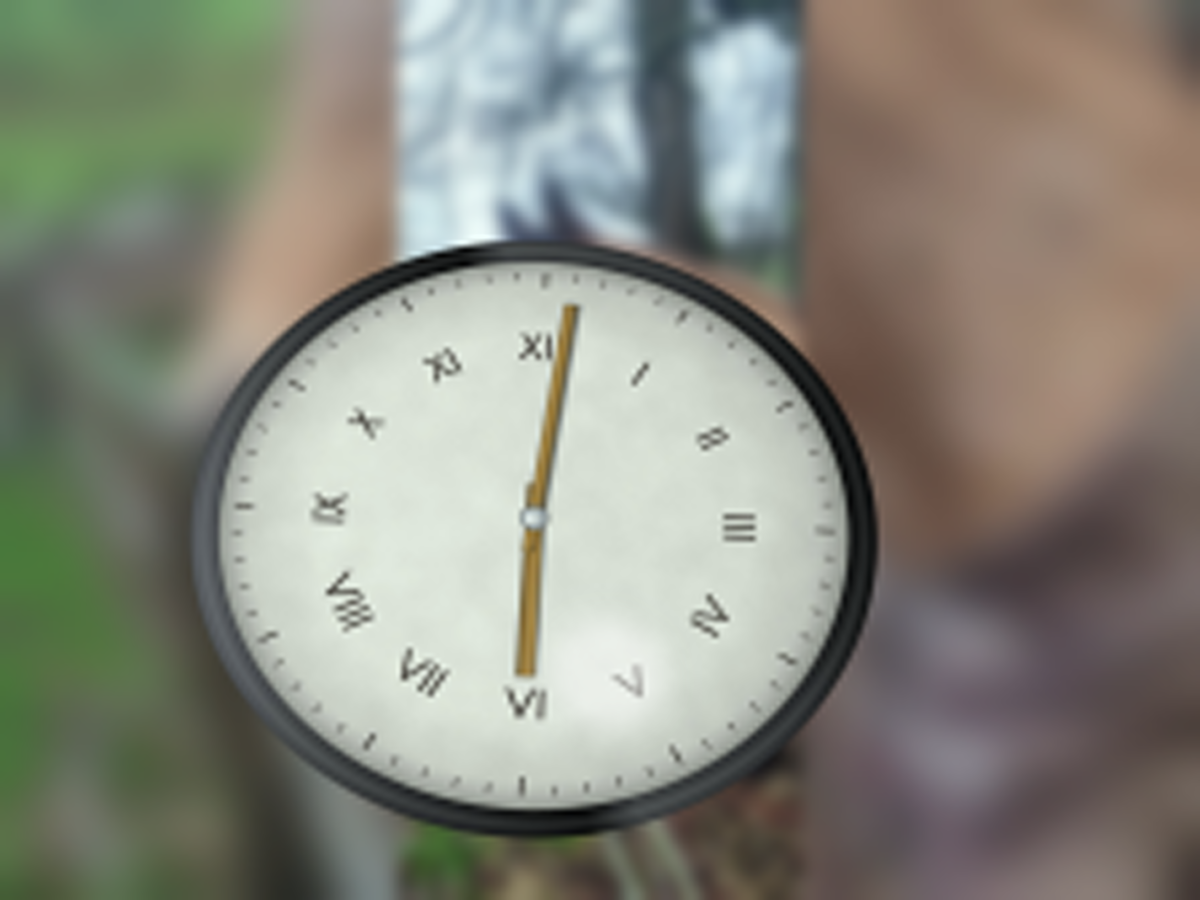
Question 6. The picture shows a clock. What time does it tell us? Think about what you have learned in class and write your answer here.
6:01
